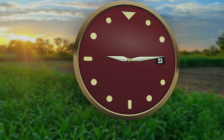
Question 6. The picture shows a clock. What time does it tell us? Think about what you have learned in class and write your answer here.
9:14
